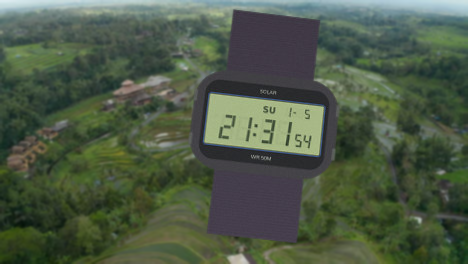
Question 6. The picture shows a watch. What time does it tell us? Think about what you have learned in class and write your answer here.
21:31:54
